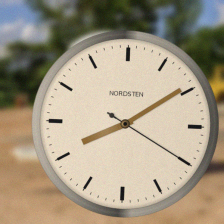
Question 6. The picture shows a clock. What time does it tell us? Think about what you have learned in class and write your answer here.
8:09:20
